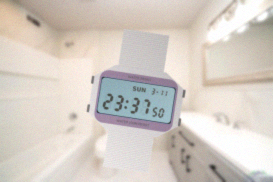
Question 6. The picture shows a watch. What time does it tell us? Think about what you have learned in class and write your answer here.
23:37:50
